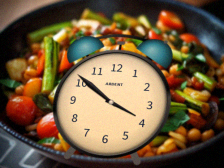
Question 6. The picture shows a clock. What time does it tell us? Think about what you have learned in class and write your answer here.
3:51
